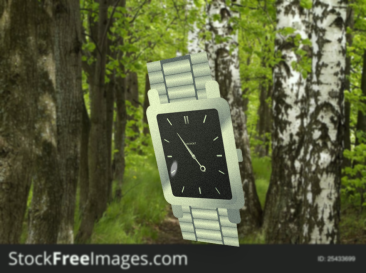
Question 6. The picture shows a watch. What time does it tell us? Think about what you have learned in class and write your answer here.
4:55
